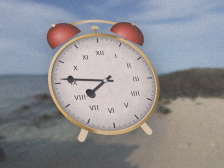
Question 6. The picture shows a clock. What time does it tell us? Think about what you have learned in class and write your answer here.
7:46
